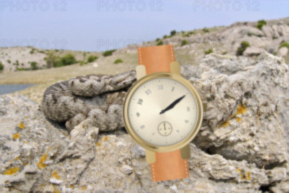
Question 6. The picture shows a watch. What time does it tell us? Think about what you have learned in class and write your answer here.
2:10
